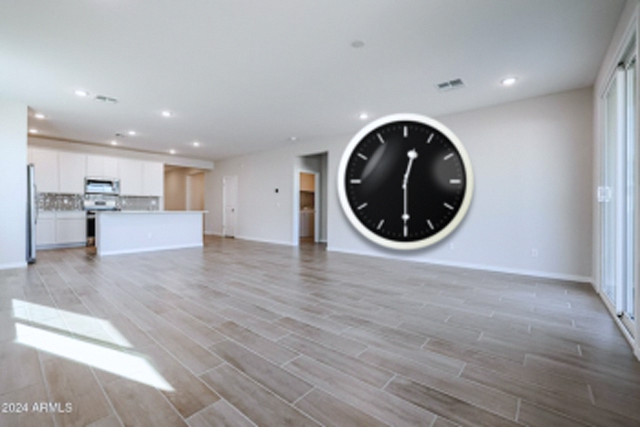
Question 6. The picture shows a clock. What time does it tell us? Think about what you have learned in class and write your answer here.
12:30
